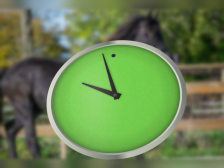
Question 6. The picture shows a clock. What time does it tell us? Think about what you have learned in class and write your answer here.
9:58
